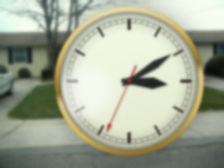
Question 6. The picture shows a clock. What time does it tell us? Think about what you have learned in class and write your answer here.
3:09:34
